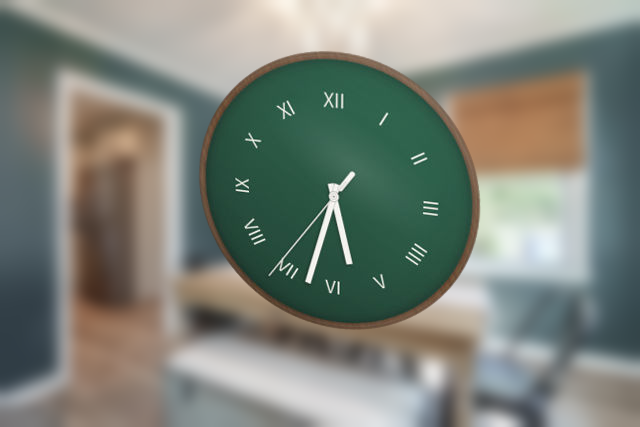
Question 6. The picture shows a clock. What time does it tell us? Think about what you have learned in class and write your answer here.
5:32:36
